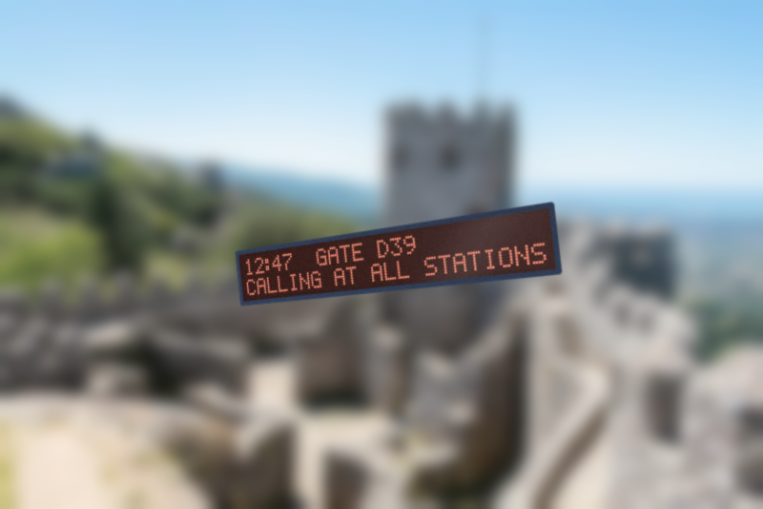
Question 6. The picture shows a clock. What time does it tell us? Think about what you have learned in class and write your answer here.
12:47
